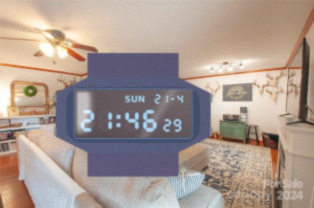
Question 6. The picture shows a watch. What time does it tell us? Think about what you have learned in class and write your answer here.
21:46:29
